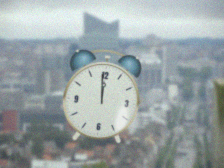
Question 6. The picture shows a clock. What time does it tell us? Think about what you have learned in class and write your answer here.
11:59
